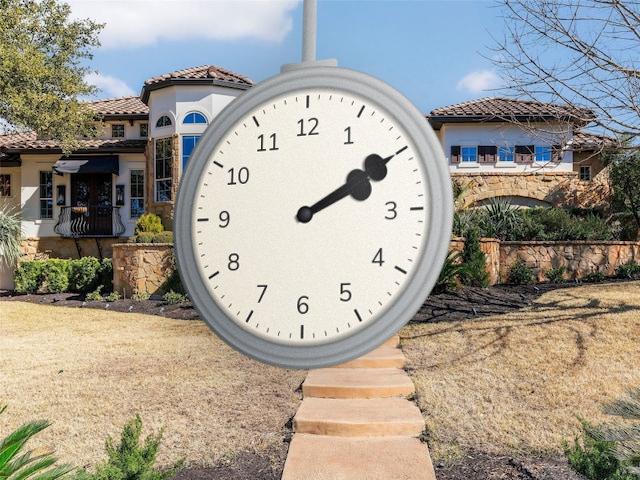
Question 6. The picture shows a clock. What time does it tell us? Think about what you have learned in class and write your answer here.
2:10
